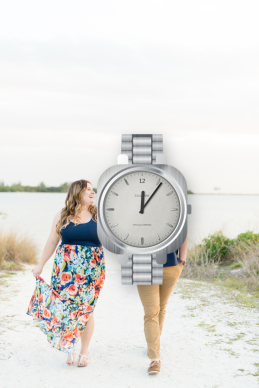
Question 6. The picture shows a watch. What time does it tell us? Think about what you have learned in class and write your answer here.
12:06
